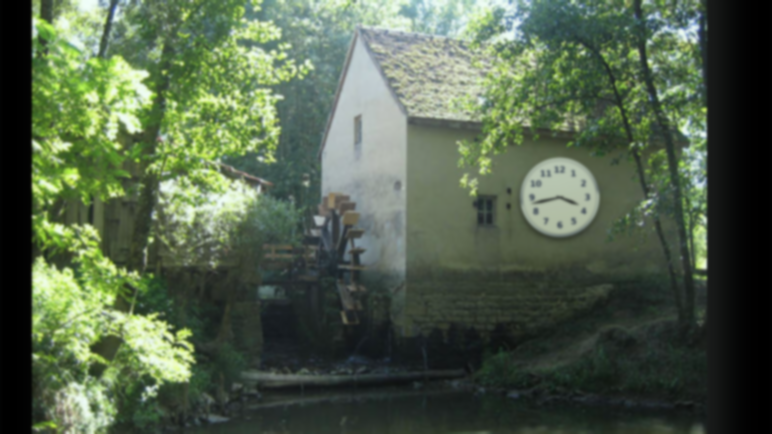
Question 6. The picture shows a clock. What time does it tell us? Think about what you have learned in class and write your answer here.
3:43
